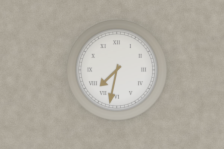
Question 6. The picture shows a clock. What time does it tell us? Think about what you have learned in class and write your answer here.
7:32
